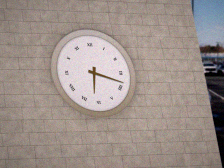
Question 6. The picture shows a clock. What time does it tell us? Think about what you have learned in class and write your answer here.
6:18
